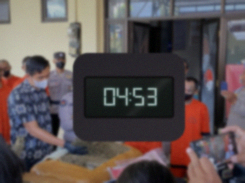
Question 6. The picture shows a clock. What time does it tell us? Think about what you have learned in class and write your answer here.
4:53
